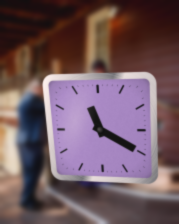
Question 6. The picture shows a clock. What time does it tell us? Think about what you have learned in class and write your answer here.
11:20
